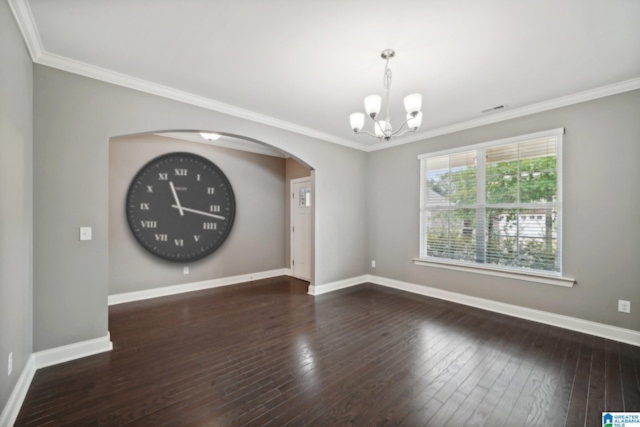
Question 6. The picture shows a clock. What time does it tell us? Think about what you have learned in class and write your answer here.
11:17
